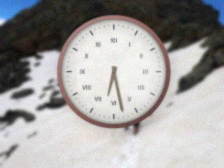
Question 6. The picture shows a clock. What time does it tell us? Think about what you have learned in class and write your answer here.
6:28
